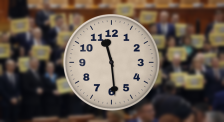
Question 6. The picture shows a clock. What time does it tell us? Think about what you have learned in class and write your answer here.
11:29
